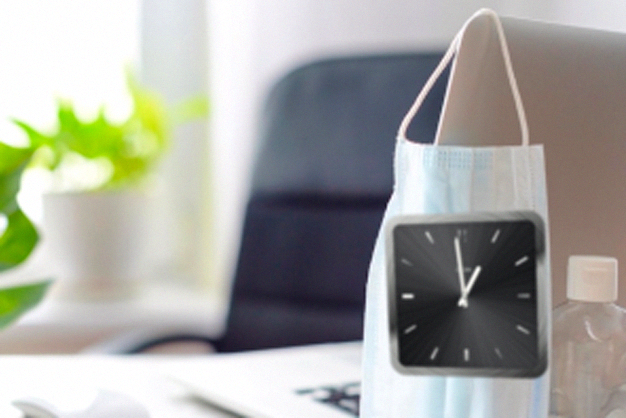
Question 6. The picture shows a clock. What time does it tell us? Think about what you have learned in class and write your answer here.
12:59
